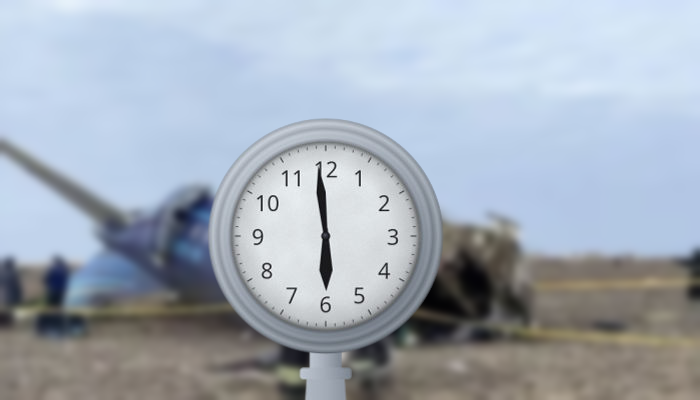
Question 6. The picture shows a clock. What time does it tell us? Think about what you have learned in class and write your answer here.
5:59
